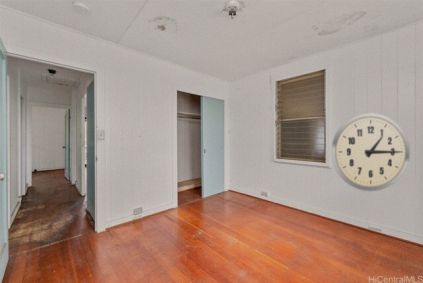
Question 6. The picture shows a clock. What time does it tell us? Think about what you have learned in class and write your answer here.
1:15
